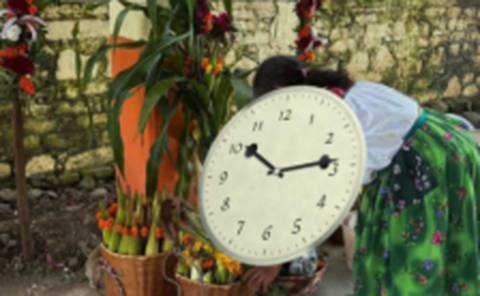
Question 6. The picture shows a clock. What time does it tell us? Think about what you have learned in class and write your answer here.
10:14
